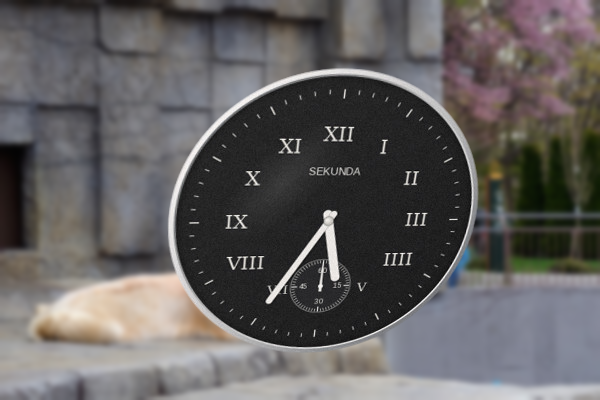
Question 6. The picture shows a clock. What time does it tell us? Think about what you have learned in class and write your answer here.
5:35
